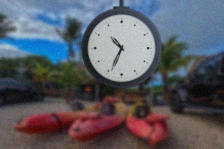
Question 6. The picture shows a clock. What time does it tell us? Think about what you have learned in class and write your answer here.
10:34
